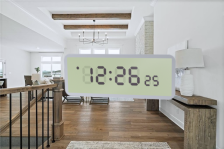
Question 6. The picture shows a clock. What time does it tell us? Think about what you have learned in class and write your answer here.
12:26:25
